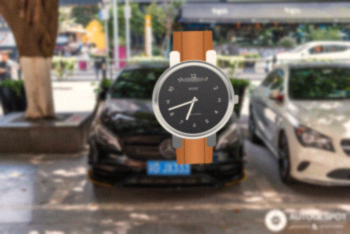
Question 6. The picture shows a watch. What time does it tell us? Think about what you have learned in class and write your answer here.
6:42
